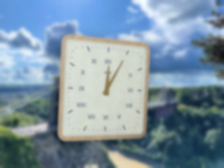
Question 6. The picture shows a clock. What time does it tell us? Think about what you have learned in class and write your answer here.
12:05
